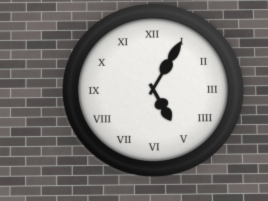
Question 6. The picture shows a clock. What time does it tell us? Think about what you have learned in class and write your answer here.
5:05
